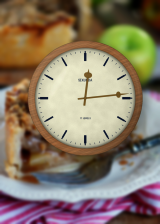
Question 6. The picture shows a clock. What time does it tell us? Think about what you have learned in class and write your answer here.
12:14
